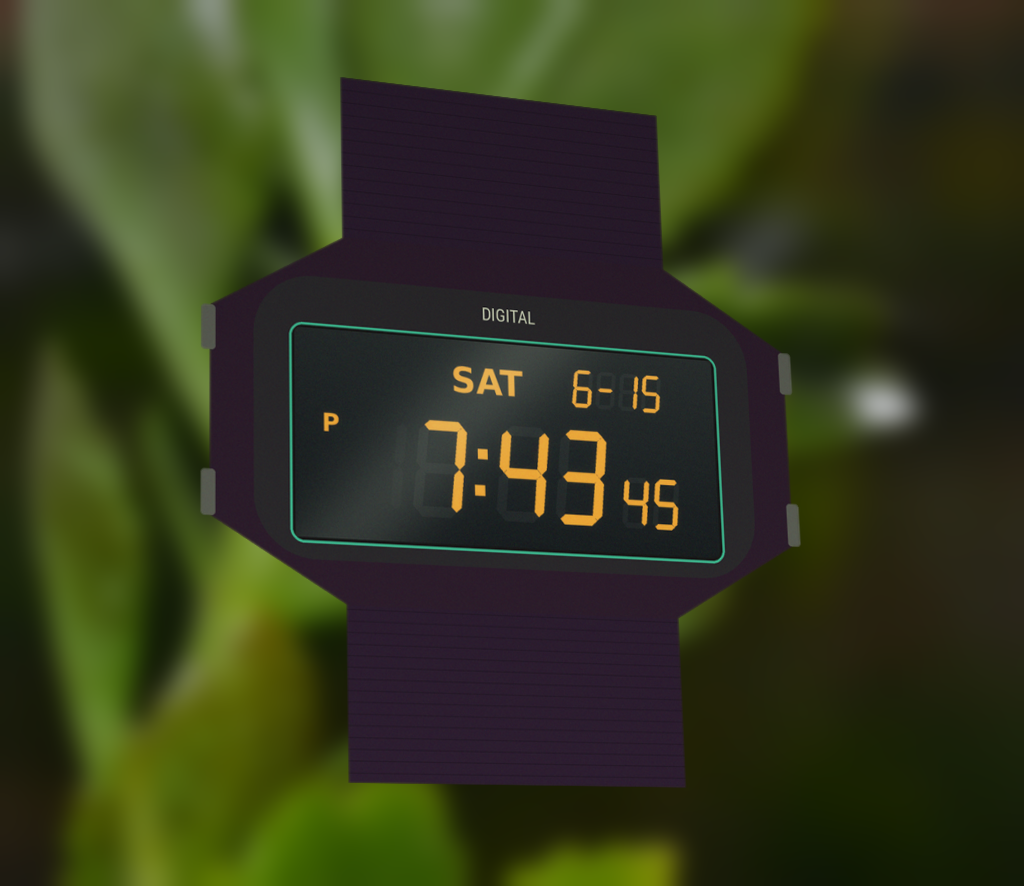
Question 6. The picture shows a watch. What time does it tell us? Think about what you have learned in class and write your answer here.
7:43:45
